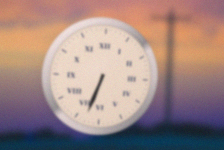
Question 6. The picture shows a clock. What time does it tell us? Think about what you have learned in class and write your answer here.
6:33
